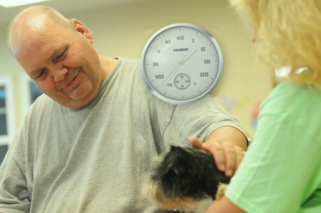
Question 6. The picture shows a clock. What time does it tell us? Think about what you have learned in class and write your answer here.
1:37
